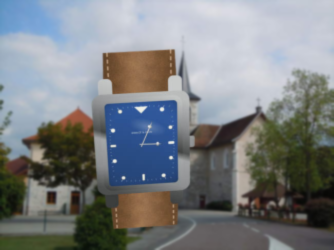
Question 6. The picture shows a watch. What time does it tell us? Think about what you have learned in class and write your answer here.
3:04
